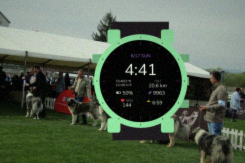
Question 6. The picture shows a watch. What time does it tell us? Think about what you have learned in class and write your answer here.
4:41
